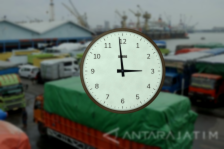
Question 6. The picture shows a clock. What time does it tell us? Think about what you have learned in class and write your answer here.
2:59
